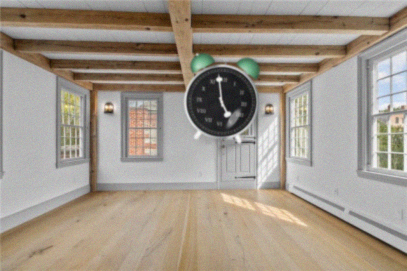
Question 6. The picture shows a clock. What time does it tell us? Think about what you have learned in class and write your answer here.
4:58
